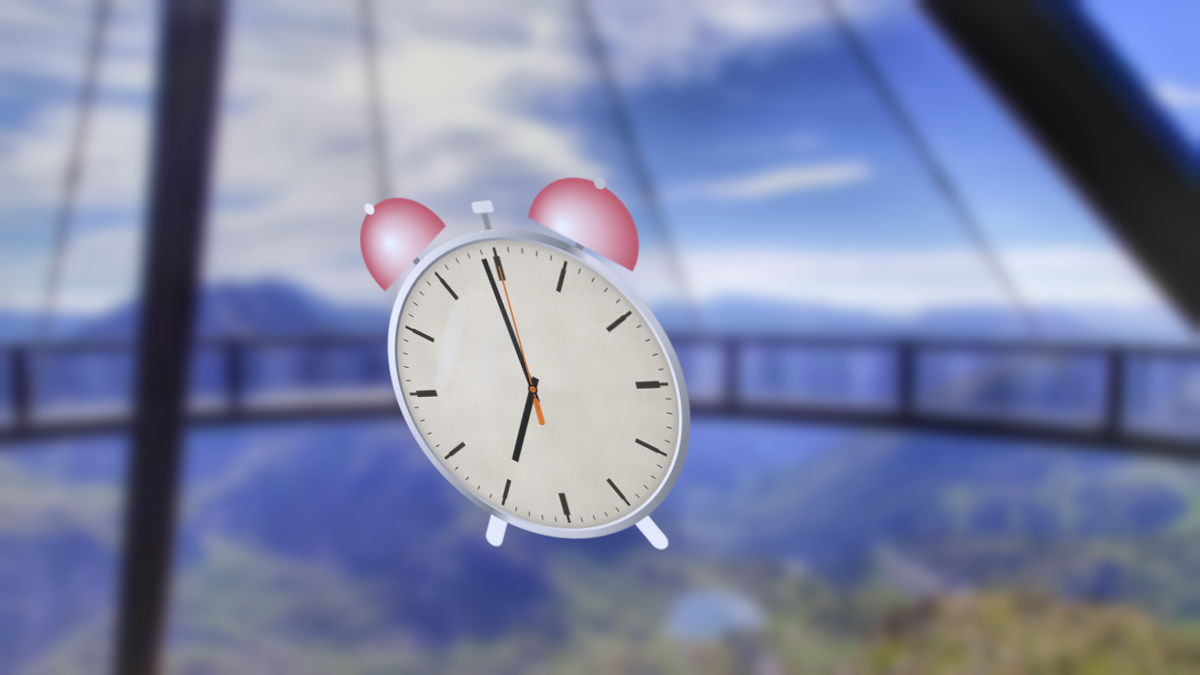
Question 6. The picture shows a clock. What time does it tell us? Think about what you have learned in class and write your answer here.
6:59:00
